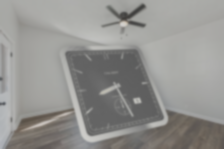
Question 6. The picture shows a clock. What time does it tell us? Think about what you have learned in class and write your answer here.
8:28
